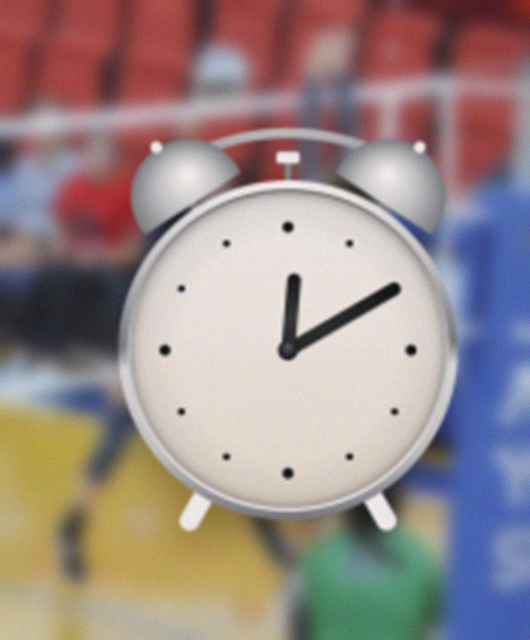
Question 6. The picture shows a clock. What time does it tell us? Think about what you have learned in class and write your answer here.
12:10
